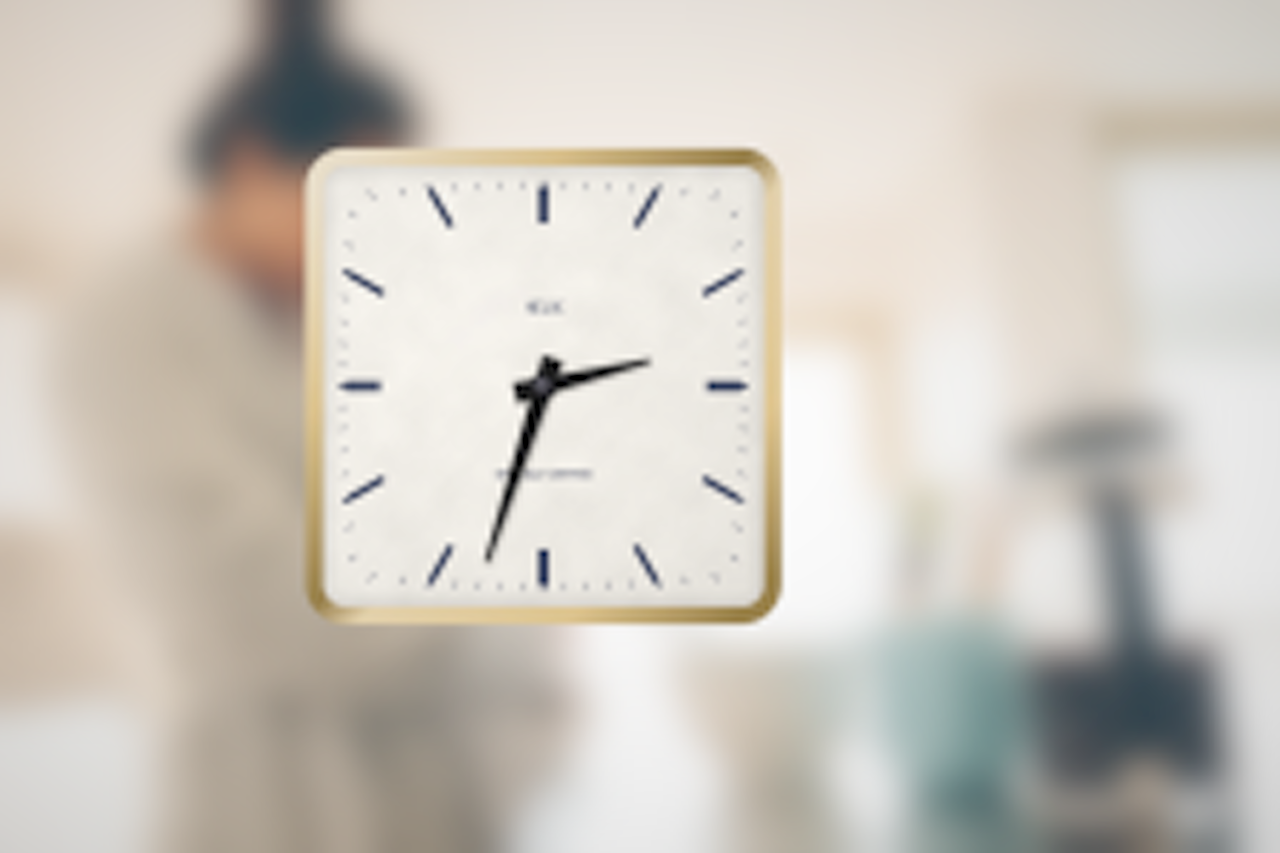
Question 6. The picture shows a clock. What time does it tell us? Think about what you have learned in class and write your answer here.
2:33
